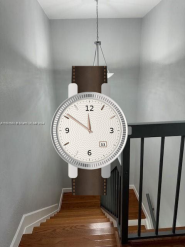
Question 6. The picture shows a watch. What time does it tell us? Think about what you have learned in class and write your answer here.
11:51
